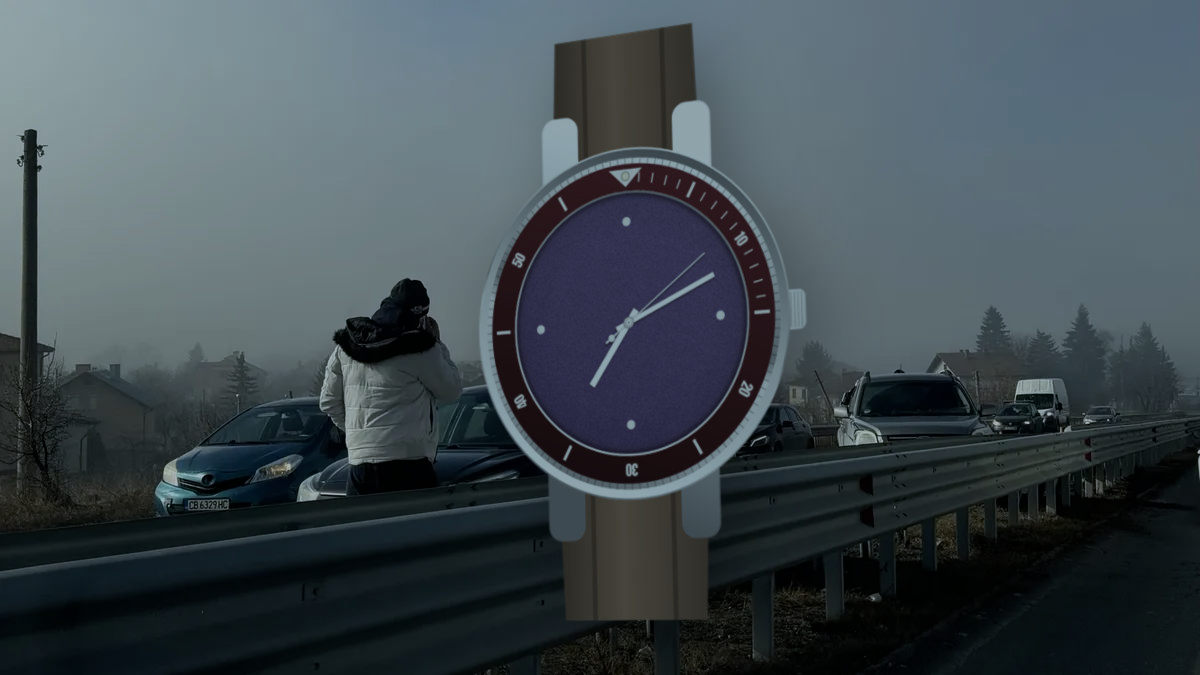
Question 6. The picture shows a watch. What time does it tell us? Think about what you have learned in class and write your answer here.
7:11:09
